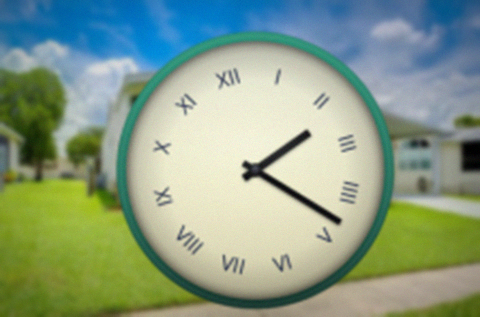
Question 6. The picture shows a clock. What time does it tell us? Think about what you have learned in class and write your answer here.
2:23
